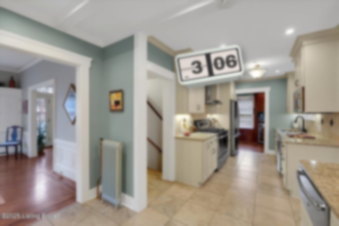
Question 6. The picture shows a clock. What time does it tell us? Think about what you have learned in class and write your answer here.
3:06
